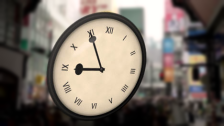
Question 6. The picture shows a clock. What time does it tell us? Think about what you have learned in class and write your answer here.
8:55
